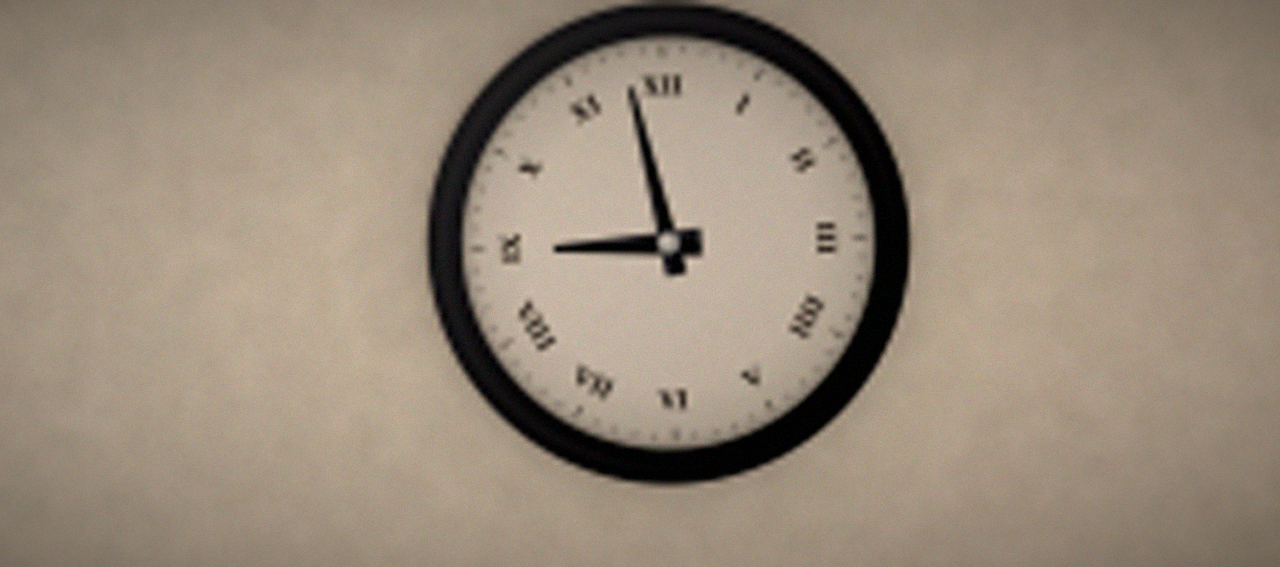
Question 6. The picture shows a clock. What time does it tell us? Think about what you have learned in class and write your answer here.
8:58
